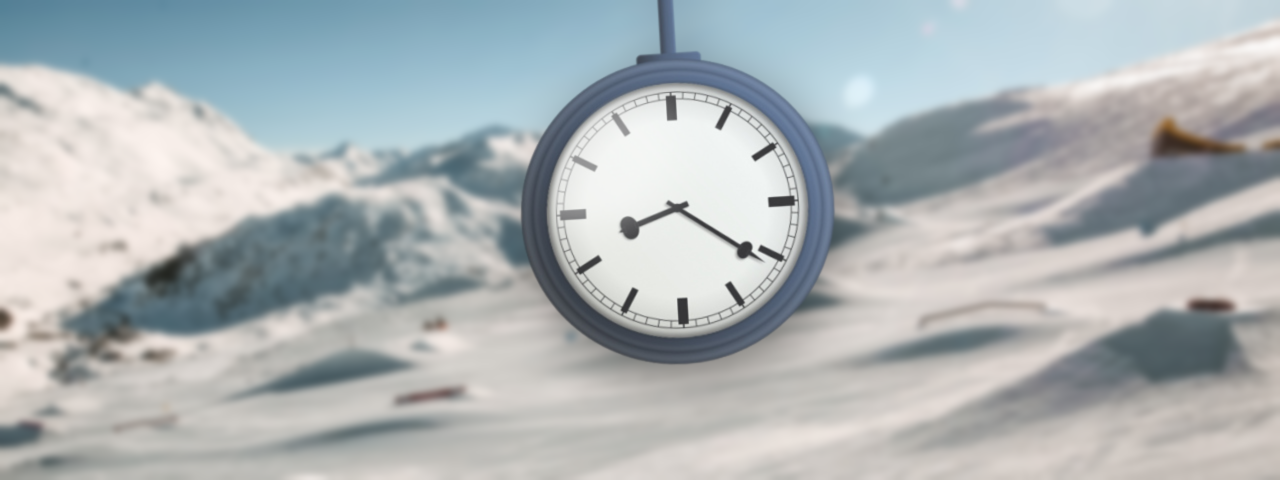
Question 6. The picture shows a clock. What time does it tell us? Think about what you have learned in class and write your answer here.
8:21
